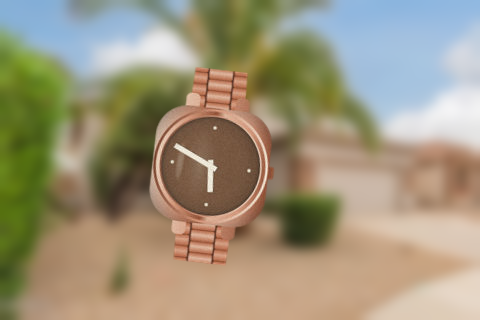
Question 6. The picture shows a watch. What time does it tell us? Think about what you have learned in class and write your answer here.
5:49
